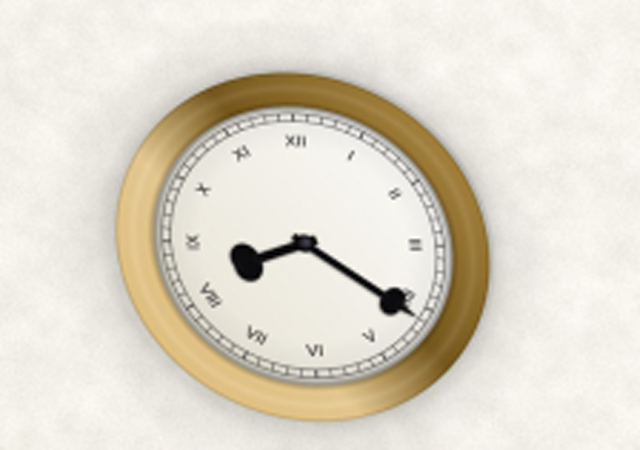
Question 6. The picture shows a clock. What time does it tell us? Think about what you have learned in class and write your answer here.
8:21
